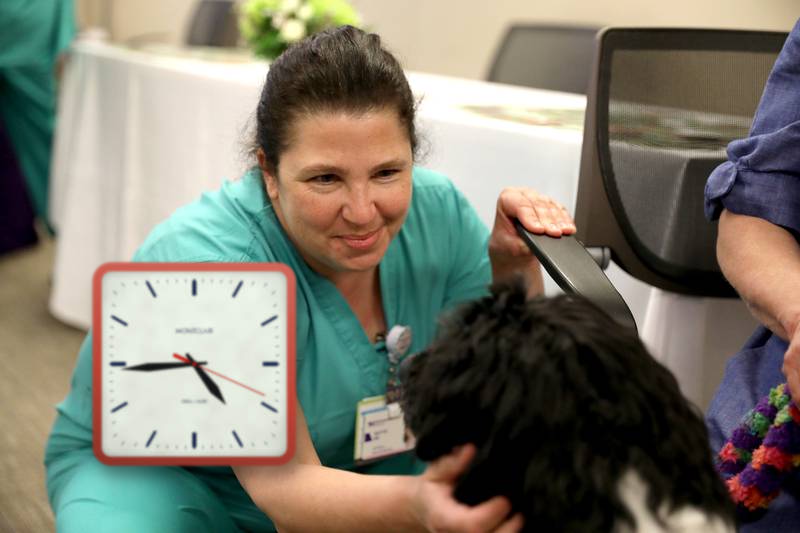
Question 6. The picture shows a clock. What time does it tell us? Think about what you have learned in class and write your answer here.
4:44:19
